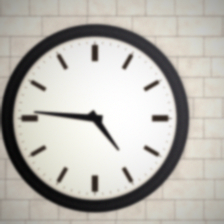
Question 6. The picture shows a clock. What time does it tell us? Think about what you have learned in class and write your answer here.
4:46
